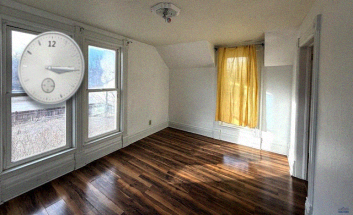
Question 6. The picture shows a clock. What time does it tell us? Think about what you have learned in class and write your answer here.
3:15
